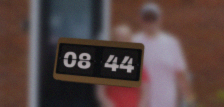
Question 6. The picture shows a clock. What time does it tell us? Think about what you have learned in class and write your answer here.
8:44
